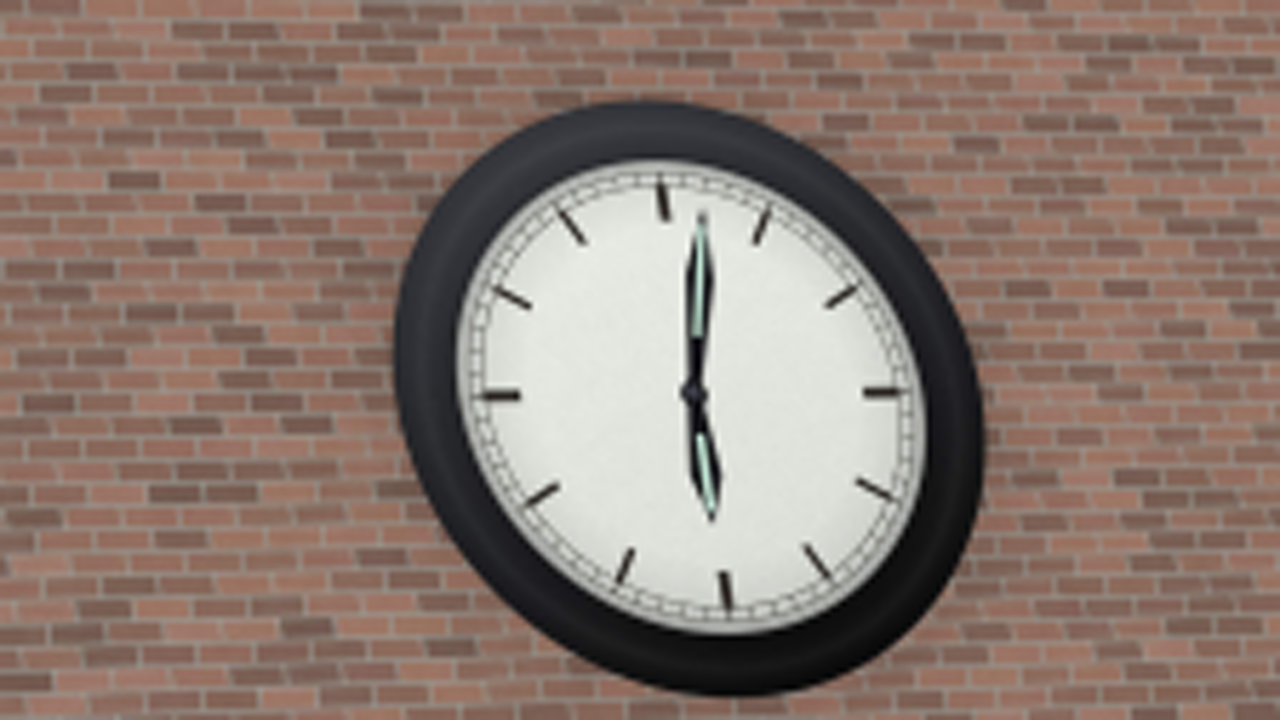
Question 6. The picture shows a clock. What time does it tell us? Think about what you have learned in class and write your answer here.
6:02
